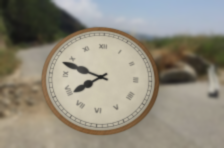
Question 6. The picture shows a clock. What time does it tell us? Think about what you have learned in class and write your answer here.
7:48
